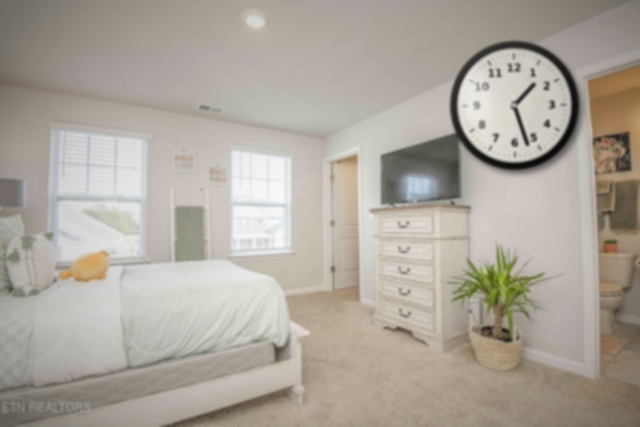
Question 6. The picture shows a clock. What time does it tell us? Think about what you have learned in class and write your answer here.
1:27
